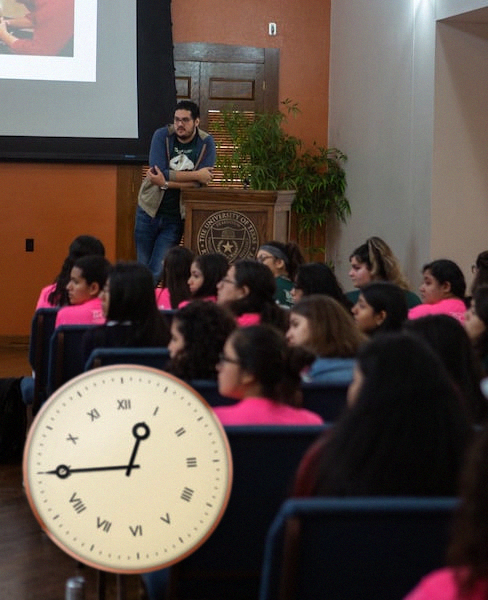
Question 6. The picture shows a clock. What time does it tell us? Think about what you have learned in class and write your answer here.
12:45
